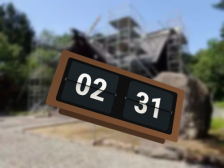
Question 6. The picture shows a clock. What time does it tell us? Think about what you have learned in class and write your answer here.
2:31
